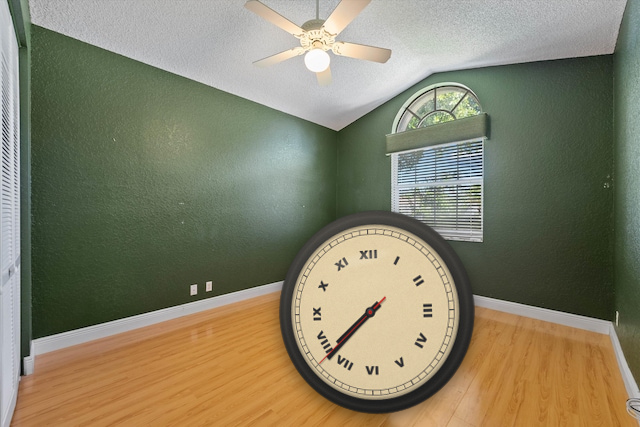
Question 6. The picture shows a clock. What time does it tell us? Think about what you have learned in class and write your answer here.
7:37:38
